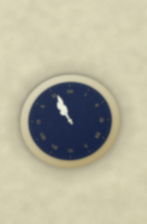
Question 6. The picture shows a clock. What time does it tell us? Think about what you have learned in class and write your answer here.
10:56
